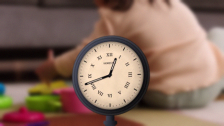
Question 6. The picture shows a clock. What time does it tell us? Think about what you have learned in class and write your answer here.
12:42
